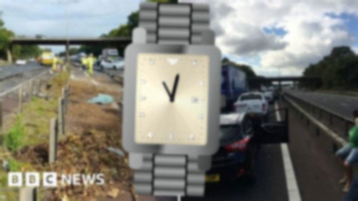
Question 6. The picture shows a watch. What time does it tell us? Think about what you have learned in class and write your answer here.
11:02
